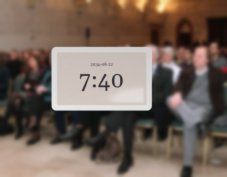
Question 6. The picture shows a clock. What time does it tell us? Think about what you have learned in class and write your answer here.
7:40
